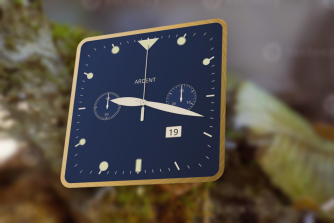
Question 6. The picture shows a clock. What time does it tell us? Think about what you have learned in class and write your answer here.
9:18
